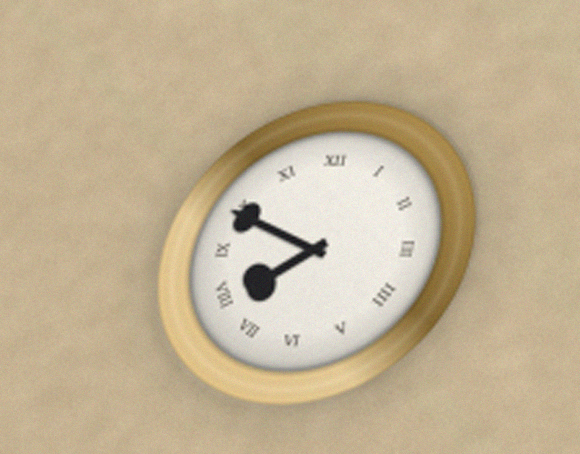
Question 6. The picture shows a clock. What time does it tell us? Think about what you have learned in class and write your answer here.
7:49
